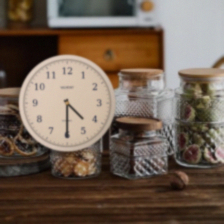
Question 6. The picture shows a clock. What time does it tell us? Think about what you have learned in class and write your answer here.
4:30
